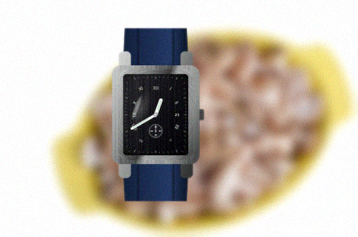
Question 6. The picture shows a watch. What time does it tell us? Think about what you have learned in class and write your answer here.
12:40
